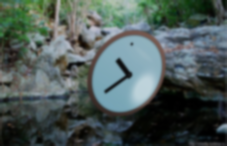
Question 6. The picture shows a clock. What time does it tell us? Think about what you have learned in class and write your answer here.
10:40
